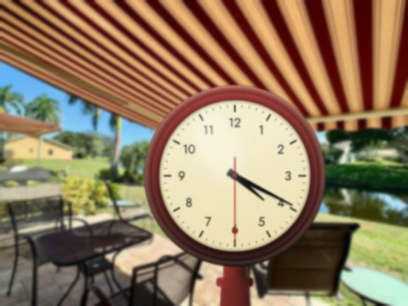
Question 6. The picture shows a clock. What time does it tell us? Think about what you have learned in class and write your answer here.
4:19:30
